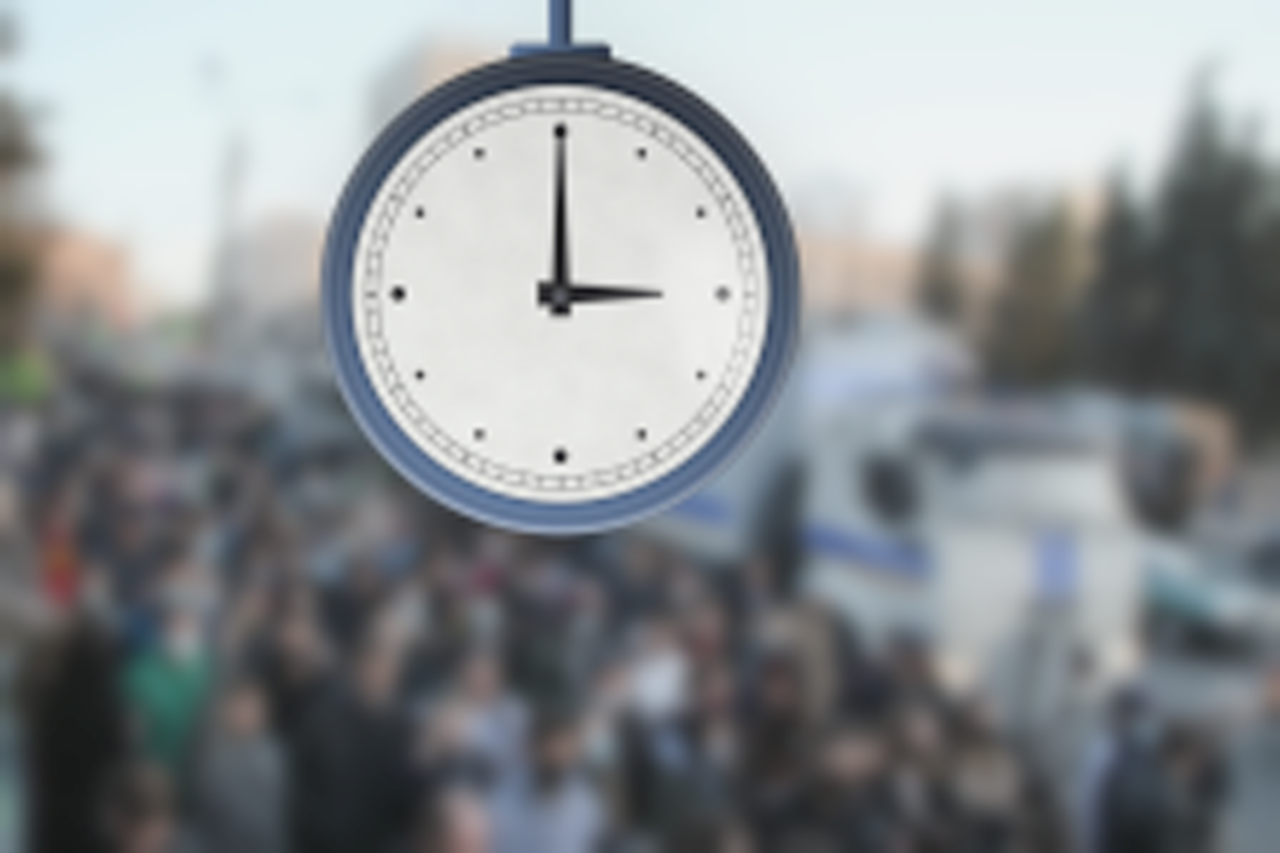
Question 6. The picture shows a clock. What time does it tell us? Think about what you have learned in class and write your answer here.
3:00
